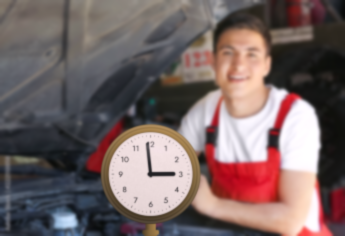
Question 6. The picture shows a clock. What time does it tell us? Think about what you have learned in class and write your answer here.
2:59
